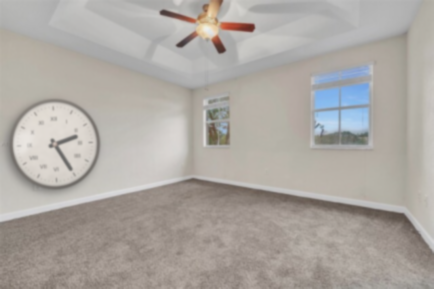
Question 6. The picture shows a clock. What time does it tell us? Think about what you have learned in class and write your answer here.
2:25
